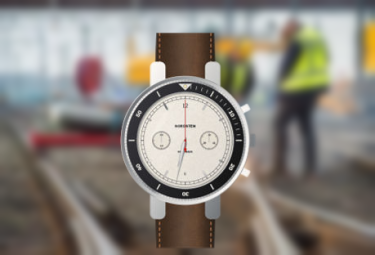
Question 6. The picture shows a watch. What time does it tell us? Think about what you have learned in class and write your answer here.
6:32
